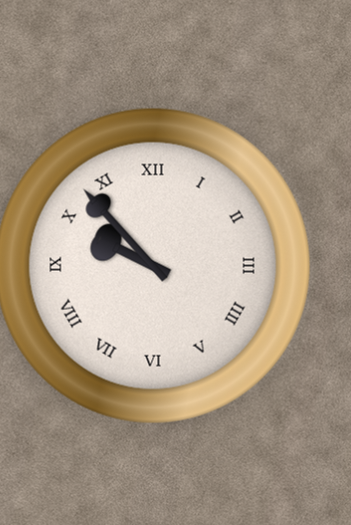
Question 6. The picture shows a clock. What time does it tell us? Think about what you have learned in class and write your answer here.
9:53
